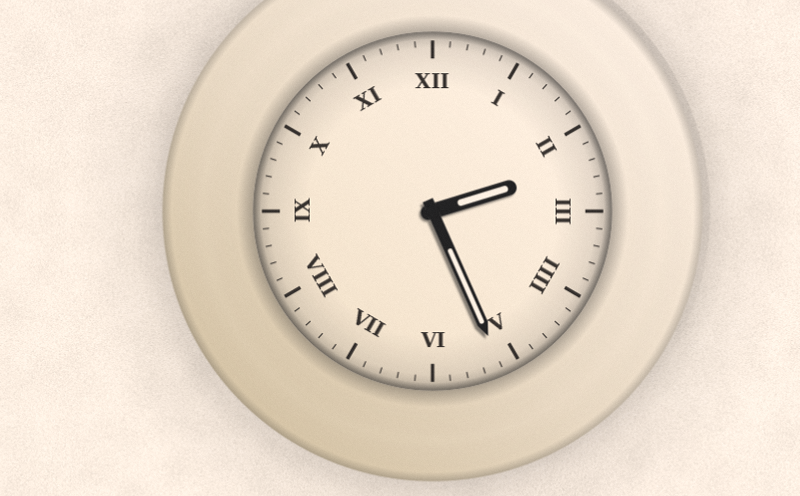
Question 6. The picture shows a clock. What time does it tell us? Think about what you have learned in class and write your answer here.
2:26
